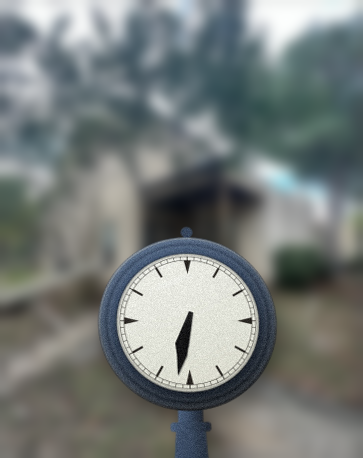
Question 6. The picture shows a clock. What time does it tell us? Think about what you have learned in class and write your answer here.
6:32
